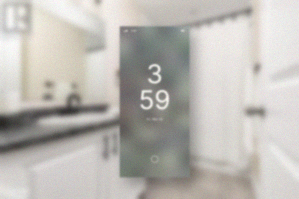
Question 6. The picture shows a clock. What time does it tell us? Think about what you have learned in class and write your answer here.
3:59
